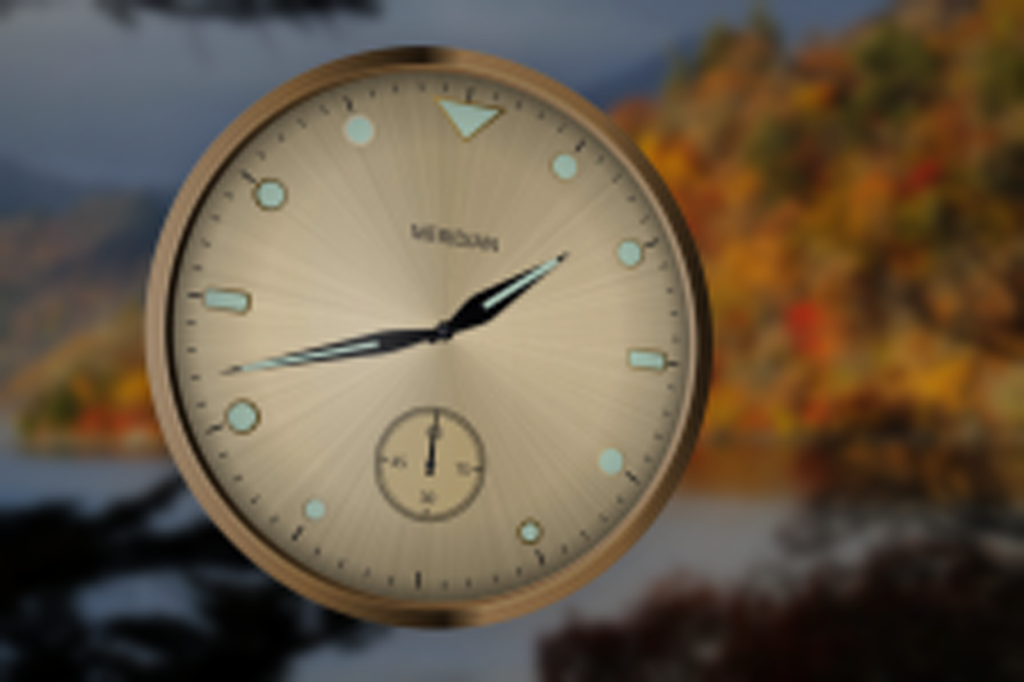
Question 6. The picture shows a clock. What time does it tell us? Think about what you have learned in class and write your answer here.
1:42
